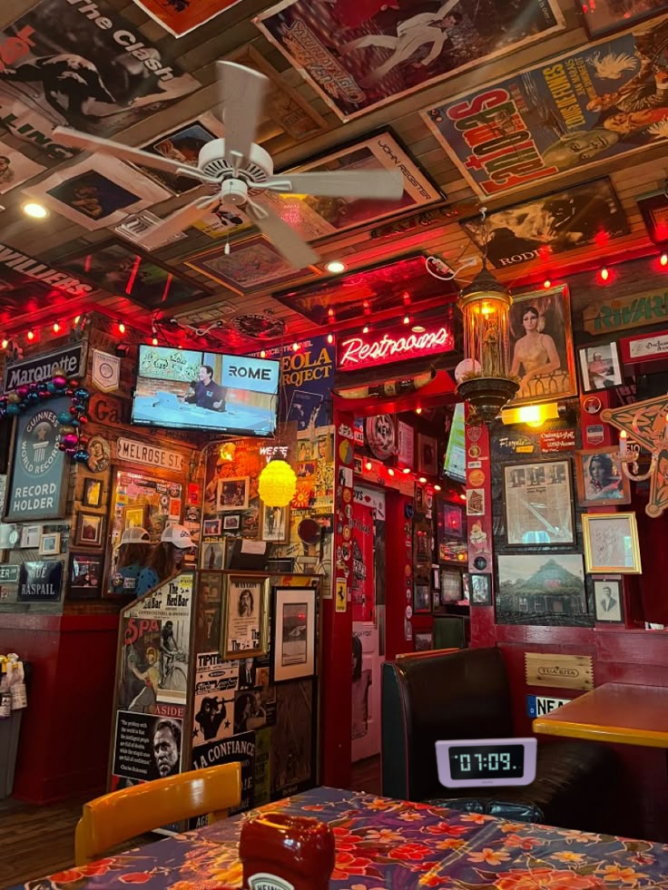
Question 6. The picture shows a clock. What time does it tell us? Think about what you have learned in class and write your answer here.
7:09
